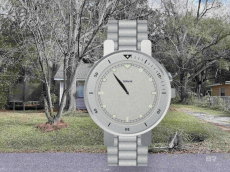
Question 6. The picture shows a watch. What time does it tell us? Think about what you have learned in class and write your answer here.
10:54
